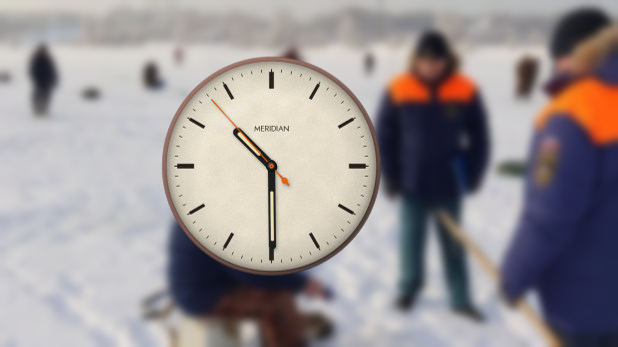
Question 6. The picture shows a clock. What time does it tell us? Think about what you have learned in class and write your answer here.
10:29:53
